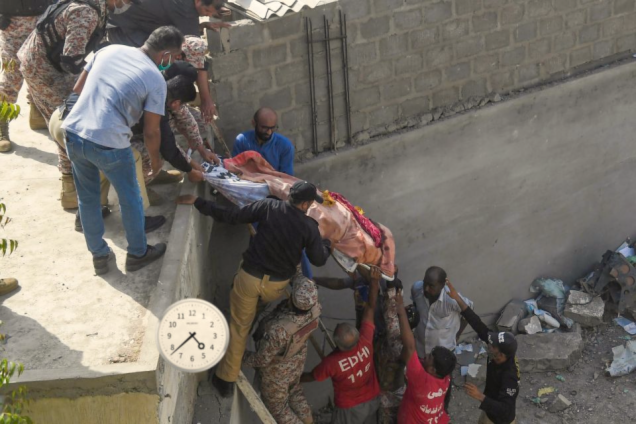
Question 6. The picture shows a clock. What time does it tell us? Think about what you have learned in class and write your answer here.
4:38
